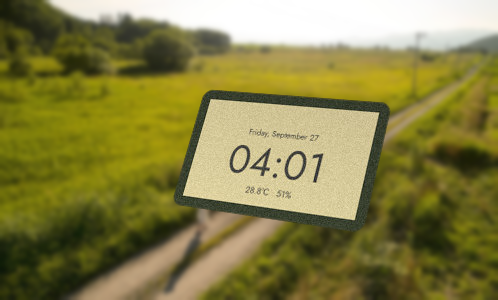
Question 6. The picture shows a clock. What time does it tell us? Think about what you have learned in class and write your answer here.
4:01
